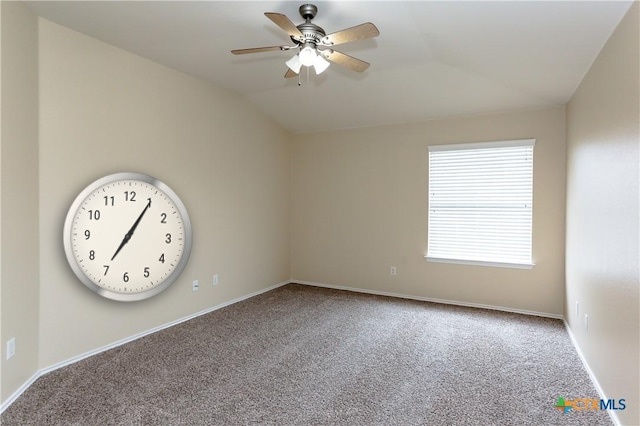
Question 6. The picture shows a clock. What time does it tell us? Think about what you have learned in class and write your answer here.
7:05
